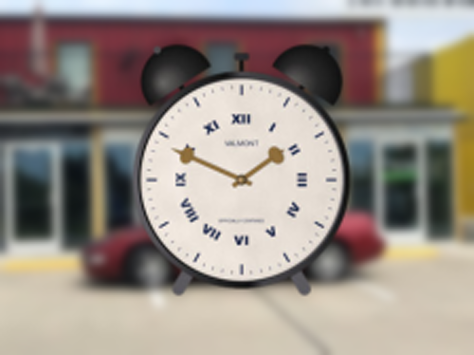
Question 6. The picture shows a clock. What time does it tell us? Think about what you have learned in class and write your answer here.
1:49
